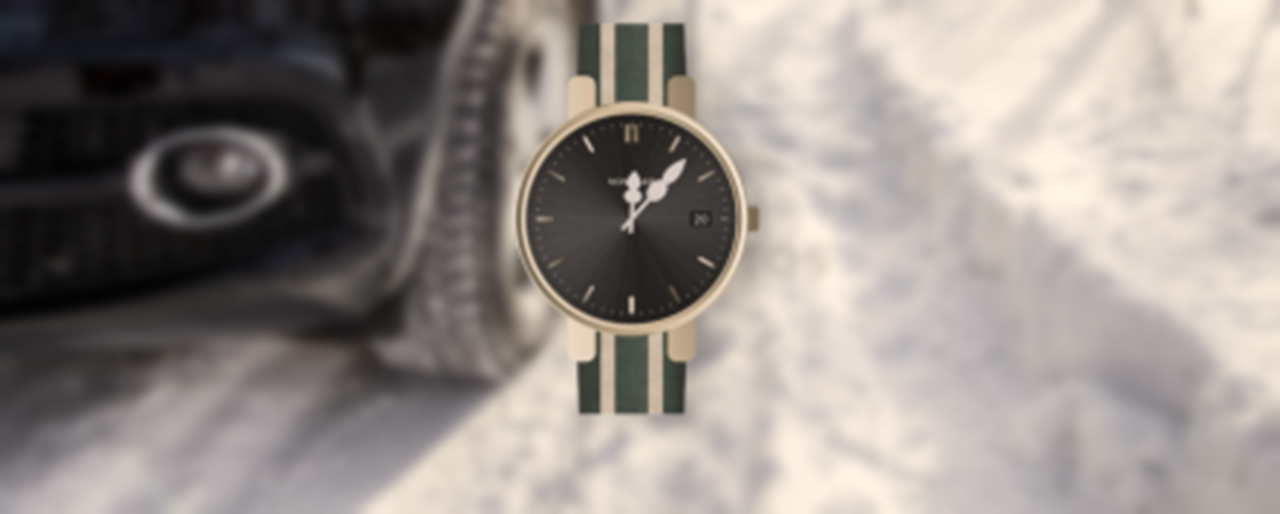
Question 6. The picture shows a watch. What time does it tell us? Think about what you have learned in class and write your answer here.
12:07
